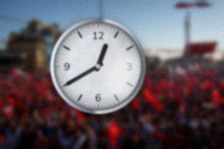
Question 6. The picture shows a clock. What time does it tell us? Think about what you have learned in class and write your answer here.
12:40
